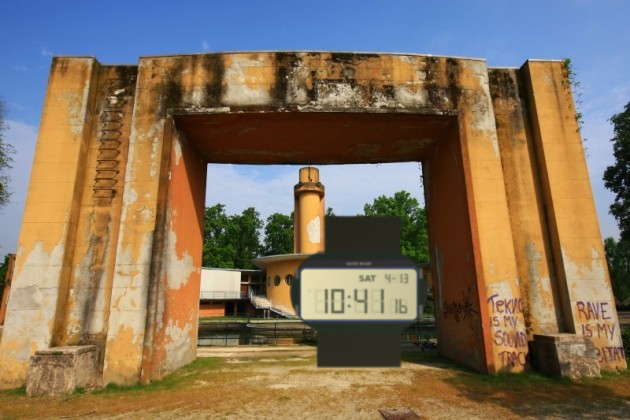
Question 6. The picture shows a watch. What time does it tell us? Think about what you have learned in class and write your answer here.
10:41:16
